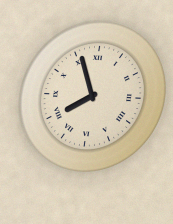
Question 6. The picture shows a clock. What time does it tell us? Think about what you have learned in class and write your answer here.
7:56
